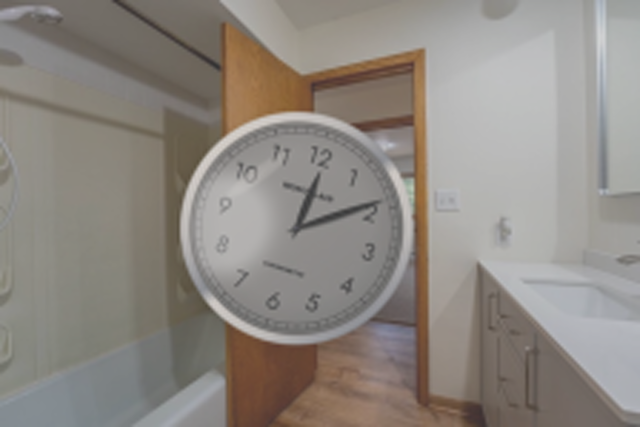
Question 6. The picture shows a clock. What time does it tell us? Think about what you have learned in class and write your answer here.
12:09
